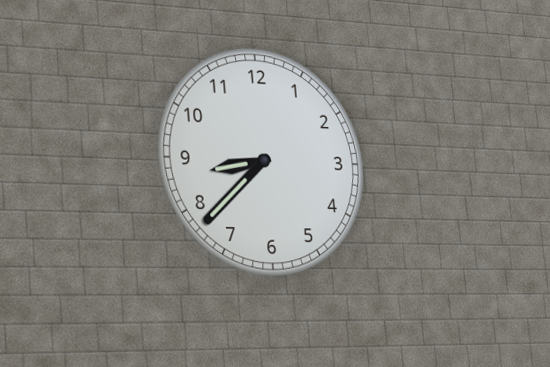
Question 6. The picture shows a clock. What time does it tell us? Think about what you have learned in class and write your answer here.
8:38
